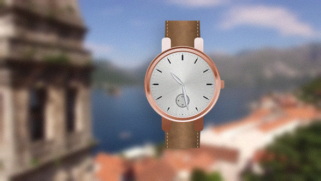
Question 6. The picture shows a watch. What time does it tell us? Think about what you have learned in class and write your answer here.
10:28
